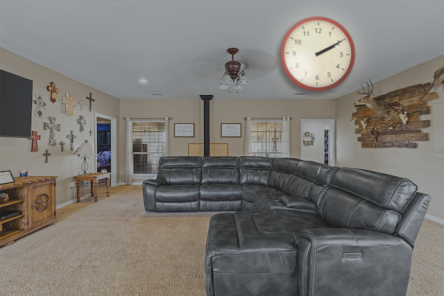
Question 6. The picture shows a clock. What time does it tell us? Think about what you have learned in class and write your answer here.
2:10
